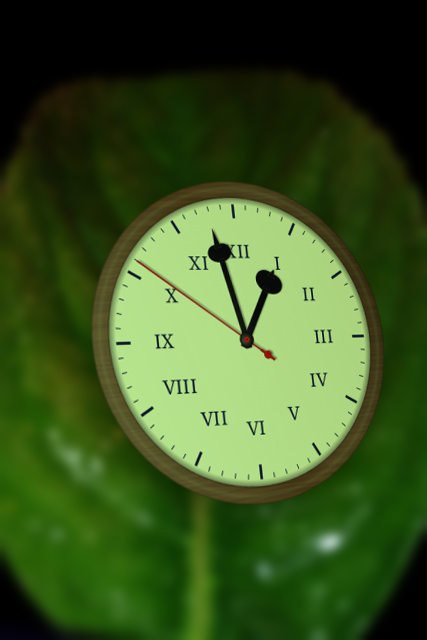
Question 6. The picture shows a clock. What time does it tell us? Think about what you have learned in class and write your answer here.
12:57:51
